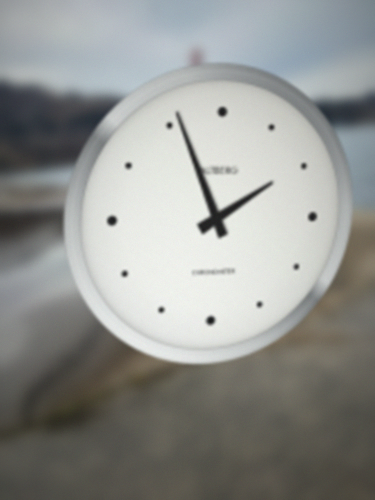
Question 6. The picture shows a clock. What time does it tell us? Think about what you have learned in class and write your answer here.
1:56
